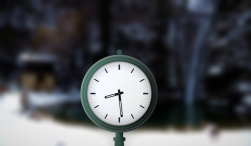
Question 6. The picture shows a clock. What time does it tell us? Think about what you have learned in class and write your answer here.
8:29
